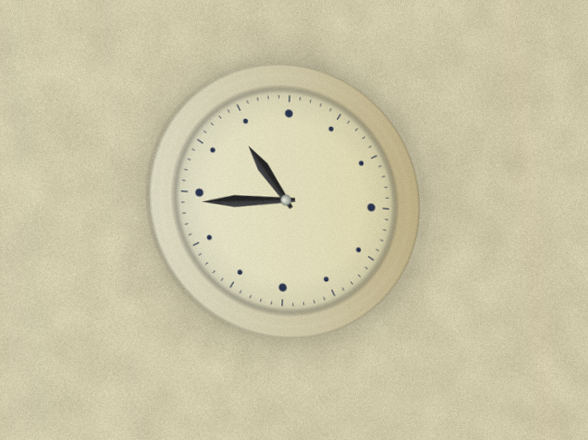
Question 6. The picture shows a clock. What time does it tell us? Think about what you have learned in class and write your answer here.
10:44
